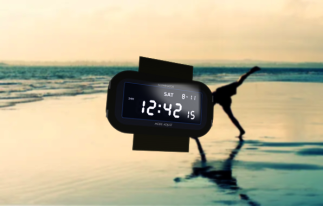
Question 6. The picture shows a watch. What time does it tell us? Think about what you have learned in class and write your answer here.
12:42:15
